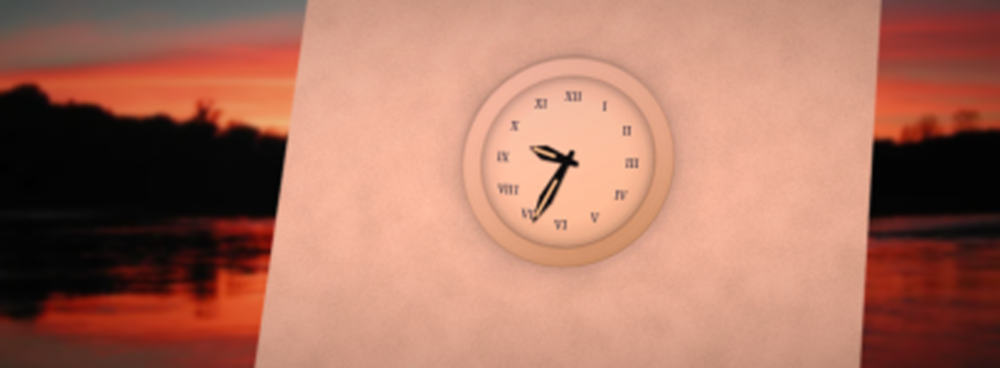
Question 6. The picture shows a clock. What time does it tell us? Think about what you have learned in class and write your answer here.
9:34
